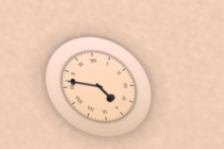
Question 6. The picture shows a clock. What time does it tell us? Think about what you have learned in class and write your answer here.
4:47
